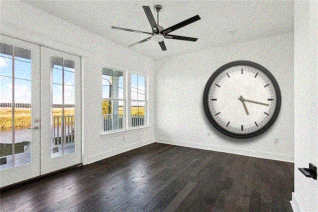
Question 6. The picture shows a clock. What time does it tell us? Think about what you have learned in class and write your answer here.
5:17
